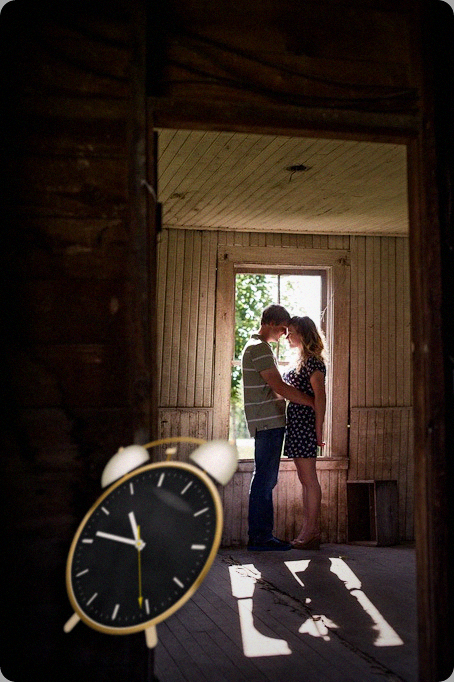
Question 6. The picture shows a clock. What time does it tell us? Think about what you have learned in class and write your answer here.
10:46:26
